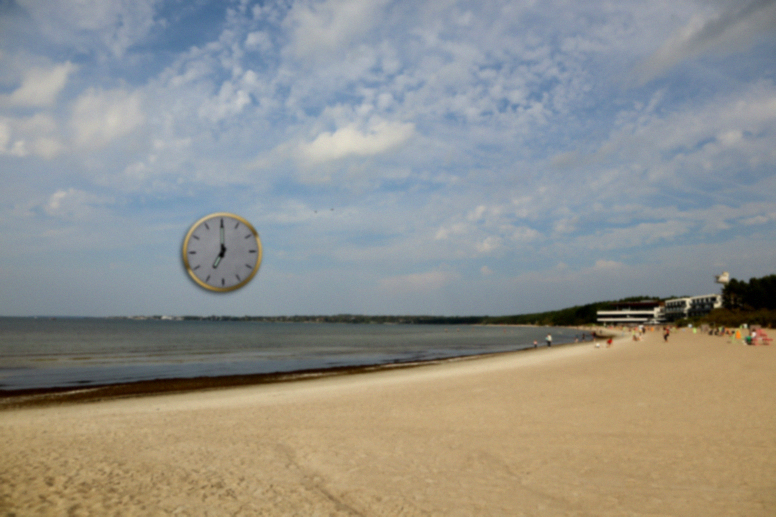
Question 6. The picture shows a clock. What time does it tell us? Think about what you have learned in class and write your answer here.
7:00
